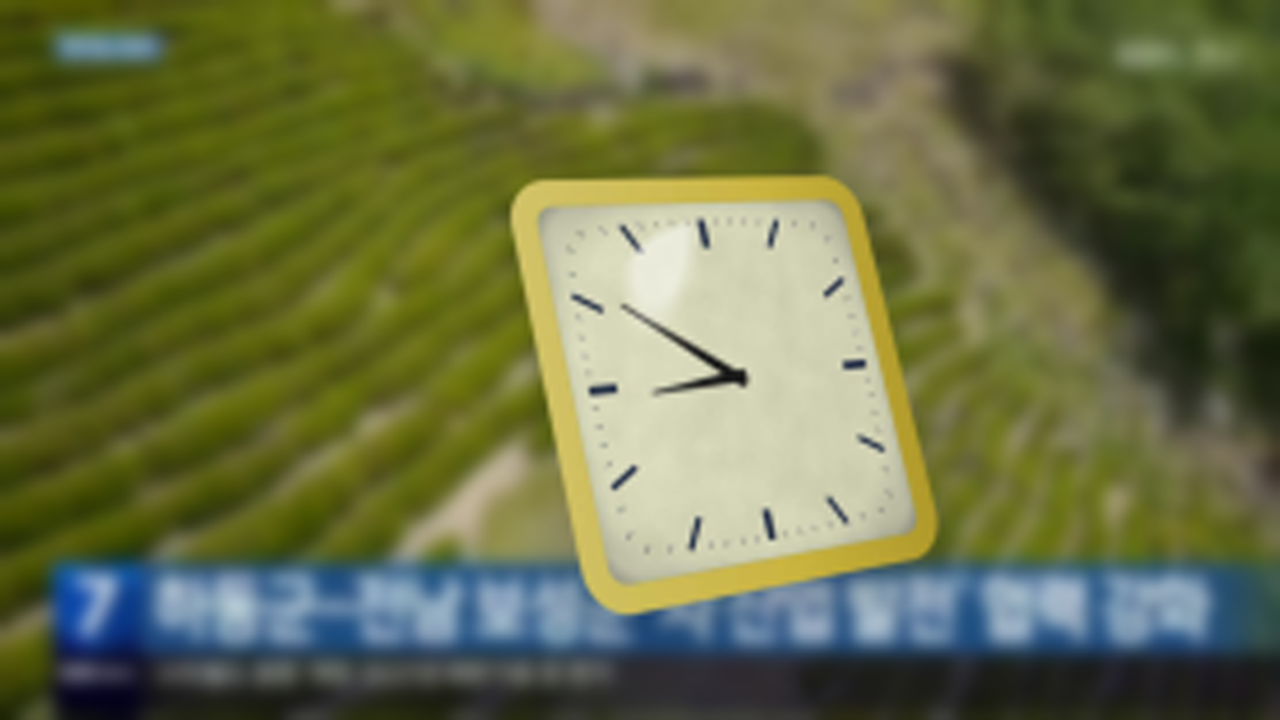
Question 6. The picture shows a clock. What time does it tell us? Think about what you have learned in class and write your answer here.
8:51
